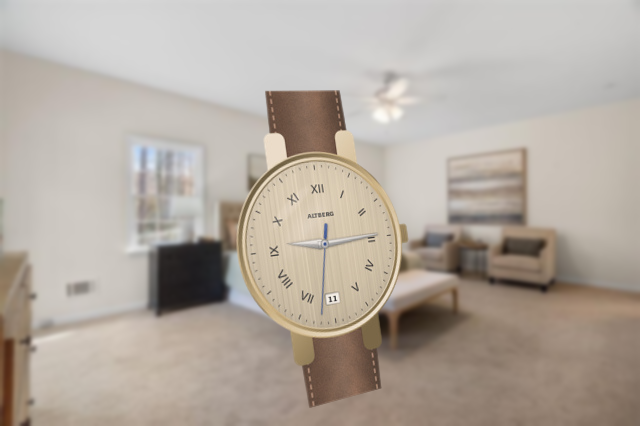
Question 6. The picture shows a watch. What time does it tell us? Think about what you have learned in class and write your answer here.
9:14:32
